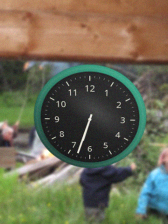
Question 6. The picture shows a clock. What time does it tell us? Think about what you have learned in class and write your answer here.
6:33
